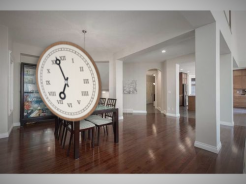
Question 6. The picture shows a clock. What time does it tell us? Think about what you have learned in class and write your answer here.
6:57
